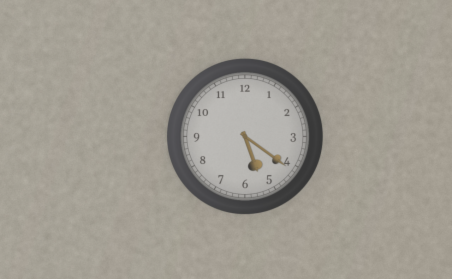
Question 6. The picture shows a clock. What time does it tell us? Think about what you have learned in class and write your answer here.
5:21
